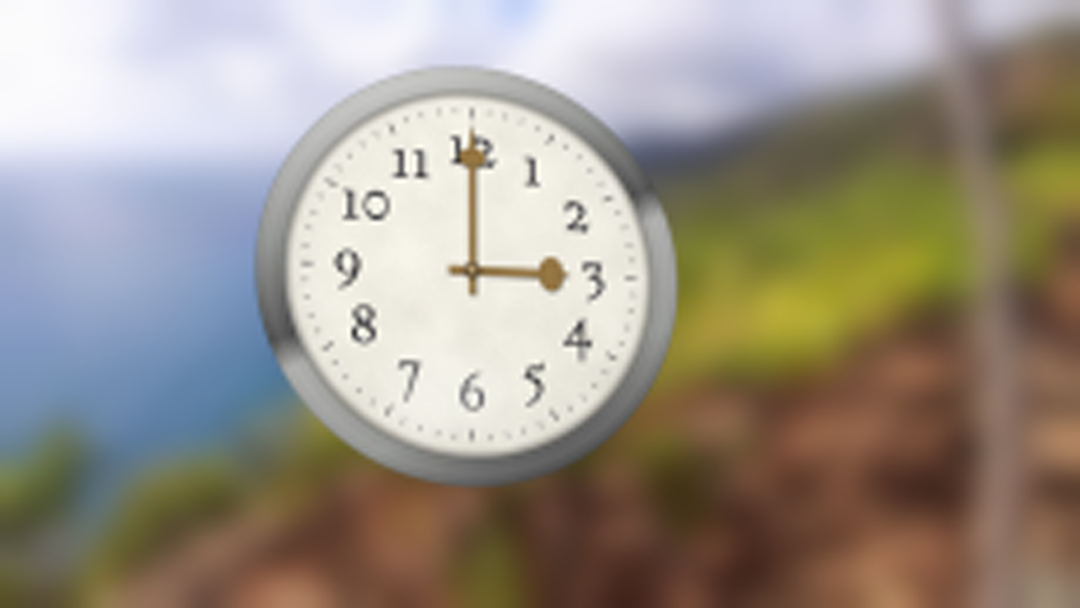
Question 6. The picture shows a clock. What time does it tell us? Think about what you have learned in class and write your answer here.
3:00
